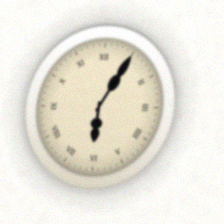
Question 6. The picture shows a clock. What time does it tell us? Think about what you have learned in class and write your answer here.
6:05
